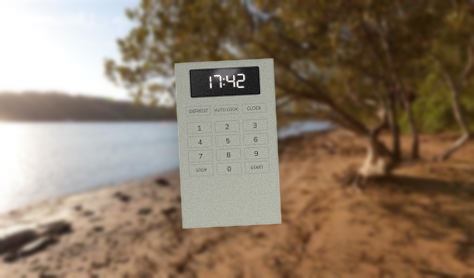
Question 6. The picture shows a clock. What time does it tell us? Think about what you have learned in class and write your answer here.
17:42
